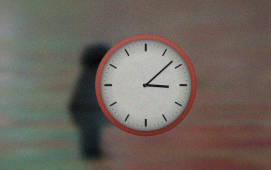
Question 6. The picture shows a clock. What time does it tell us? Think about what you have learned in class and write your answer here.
3:08
